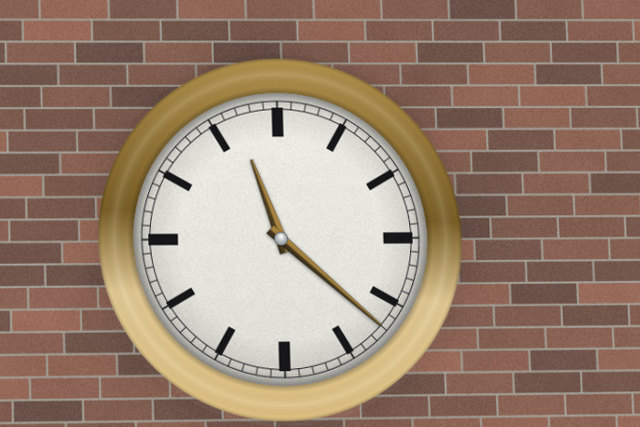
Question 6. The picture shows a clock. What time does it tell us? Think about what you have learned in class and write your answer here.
11:22
